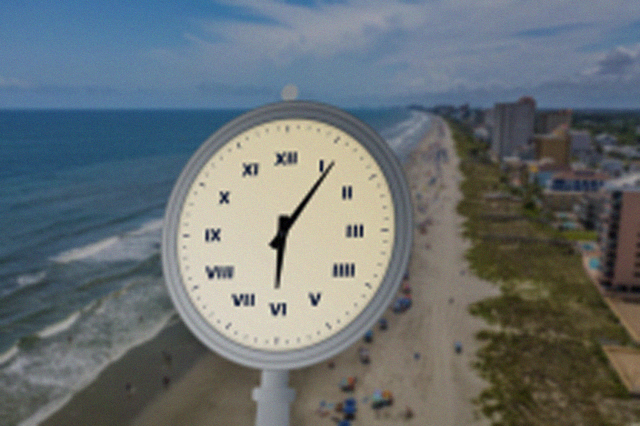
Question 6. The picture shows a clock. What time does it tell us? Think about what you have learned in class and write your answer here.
6:06
